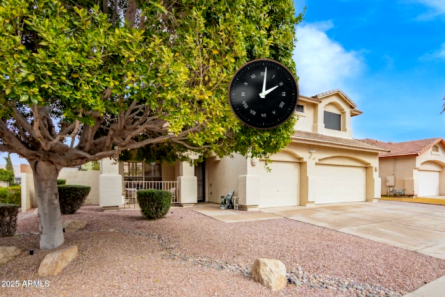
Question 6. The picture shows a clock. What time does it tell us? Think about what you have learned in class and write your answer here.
2:01
